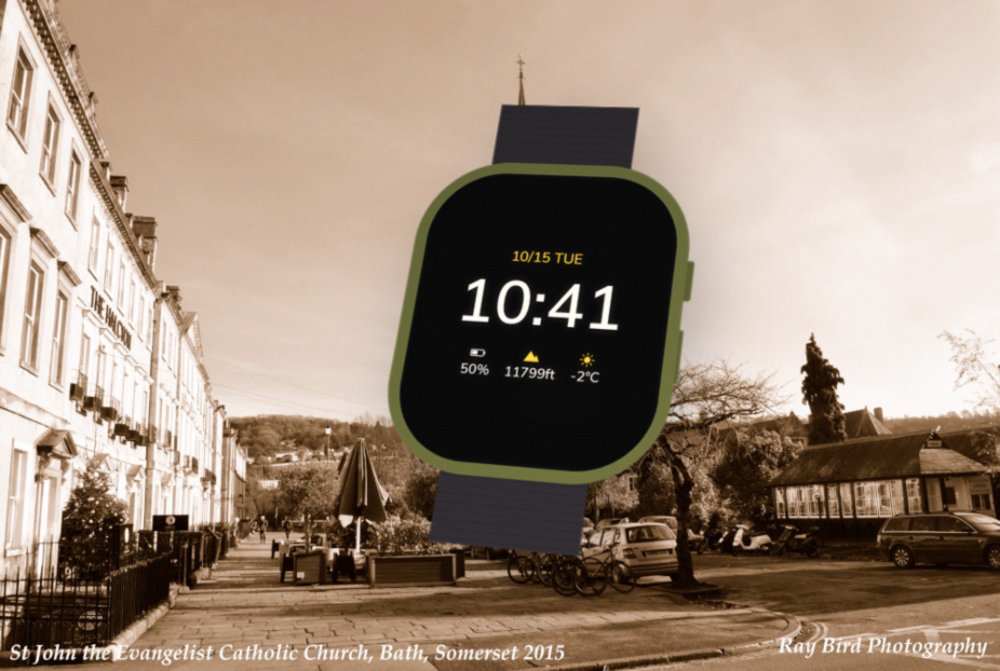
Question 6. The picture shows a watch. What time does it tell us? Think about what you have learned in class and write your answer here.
10:41
